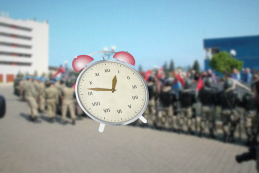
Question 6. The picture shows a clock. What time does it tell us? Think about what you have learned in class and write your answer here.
12:47
